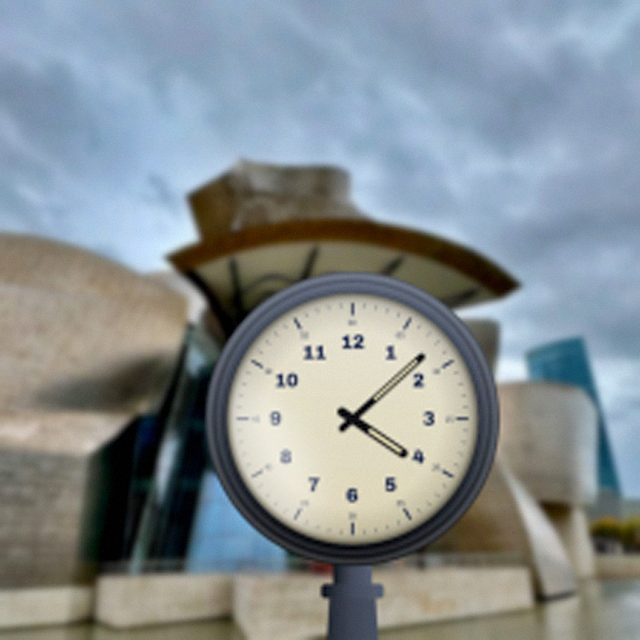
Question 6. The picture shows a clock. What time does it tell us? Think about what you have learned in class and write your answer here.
4:08
